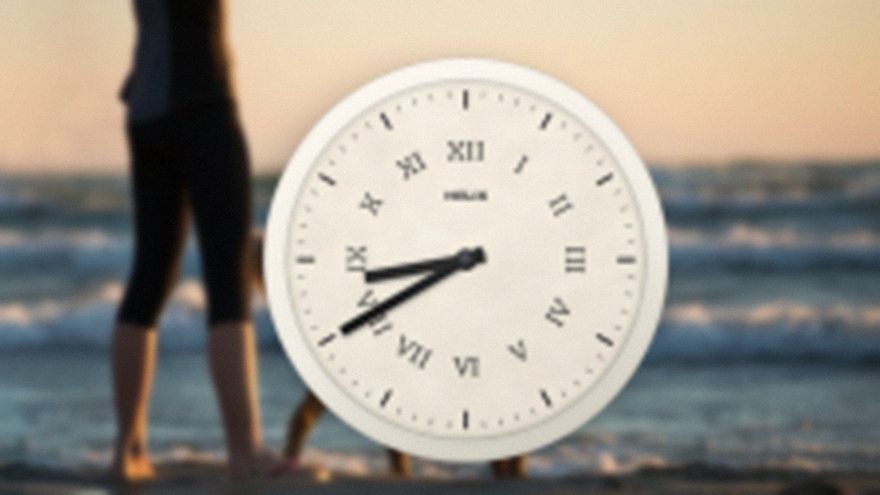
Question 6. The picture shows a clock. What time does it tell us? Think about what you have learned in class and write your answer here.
8:40
